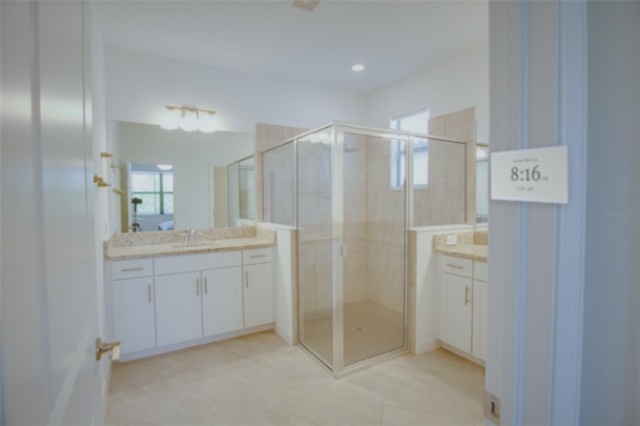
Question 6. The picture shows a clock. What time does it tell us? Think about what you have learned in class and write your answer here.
8:16
